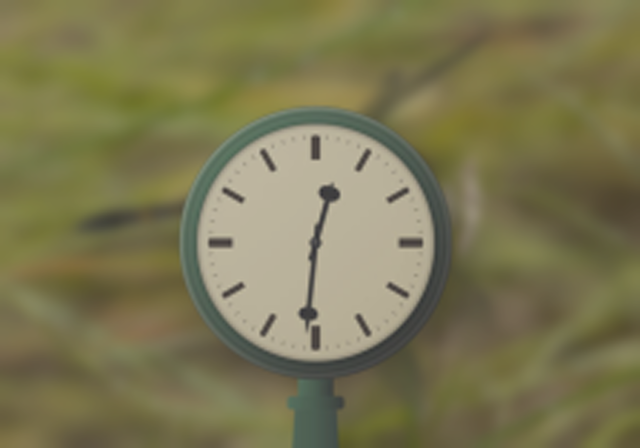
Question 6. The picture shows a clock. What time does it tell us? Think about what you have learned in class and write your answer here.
12:31
